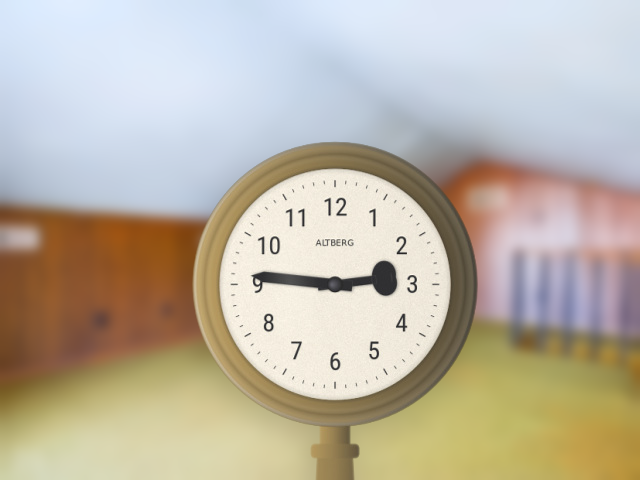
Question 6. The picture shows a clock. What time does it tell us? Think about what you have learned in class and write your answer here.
2:46
